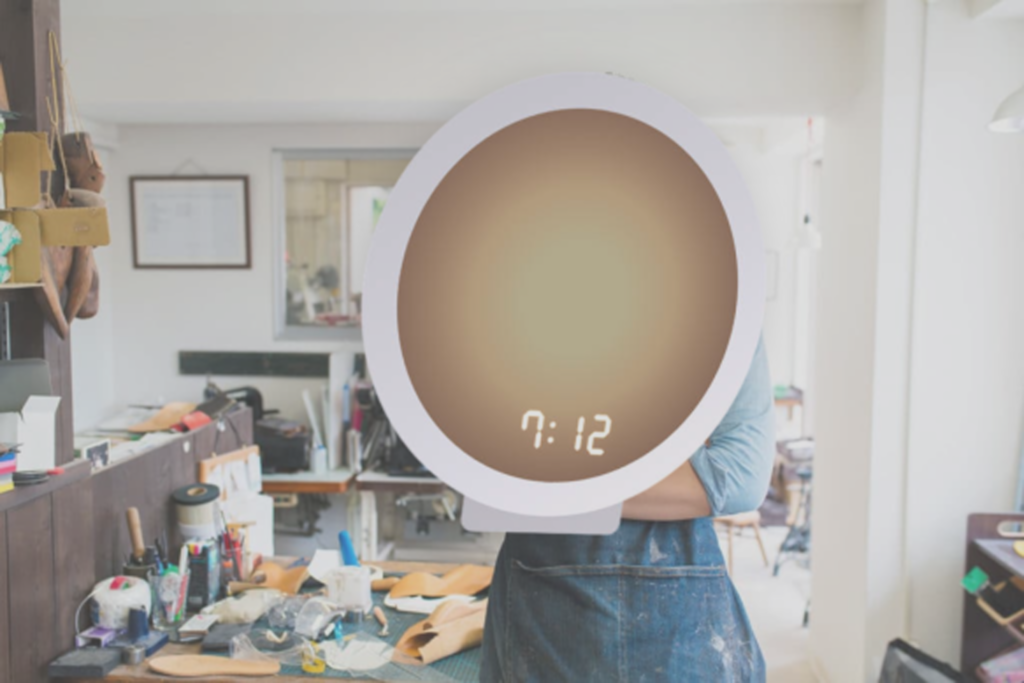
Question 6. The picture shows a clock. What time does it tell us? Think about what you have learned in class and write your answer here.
7:12
